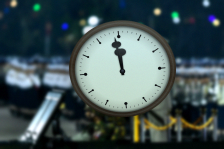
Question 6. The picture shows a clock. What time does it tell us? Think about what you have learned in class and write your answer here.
11:59
